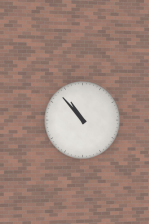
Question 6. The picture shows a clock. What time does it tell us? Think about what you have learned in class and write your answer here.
10:53
